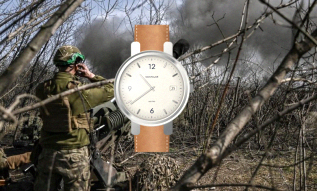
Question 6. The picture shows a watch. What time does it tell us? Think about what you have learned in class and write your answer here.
10:39
